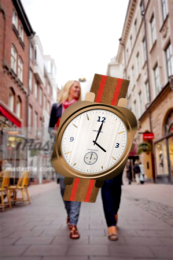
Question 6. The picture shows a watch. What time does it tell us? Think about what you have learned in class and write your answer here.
4:01
